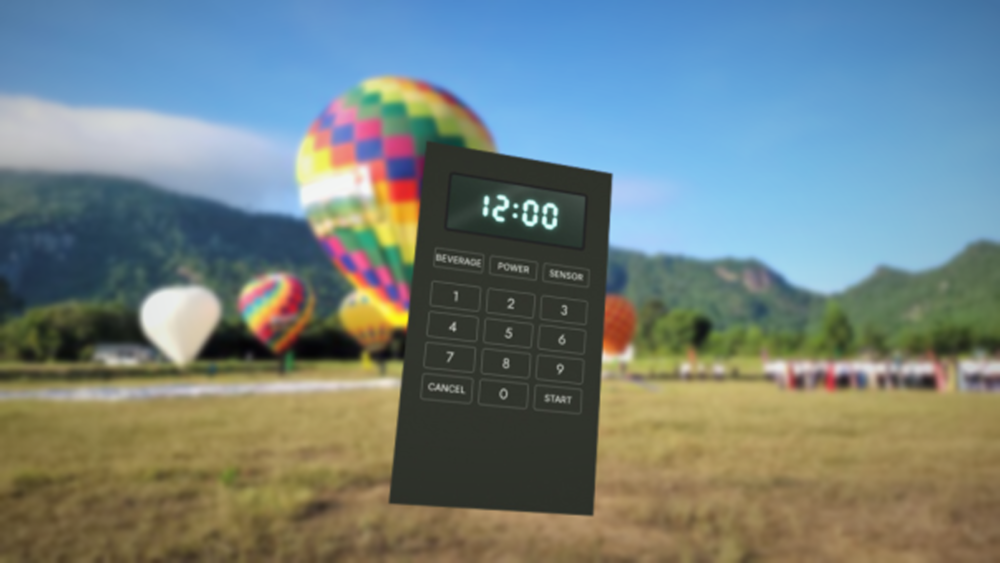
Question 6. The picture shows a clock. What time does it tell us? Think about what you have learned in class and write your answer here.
12:00
